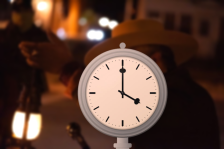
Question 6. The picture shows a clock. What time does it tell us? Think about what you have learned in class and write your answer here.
4:00
